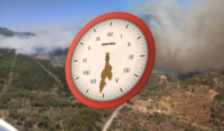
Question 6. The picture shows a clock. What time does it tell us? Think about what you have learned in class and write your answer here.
5:31
